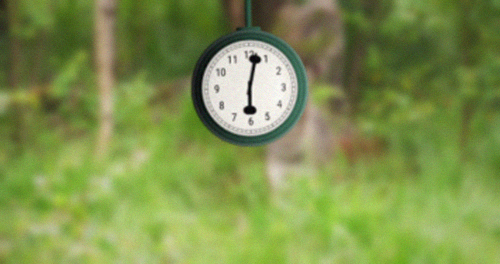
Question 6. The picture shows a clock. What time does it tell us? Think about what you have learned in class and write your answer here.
6:02
